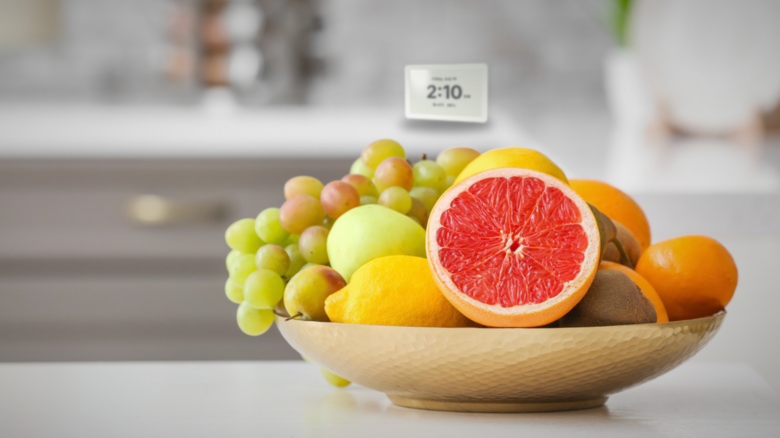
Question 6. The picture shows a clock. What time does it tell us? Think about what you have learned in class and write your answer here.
2:10
